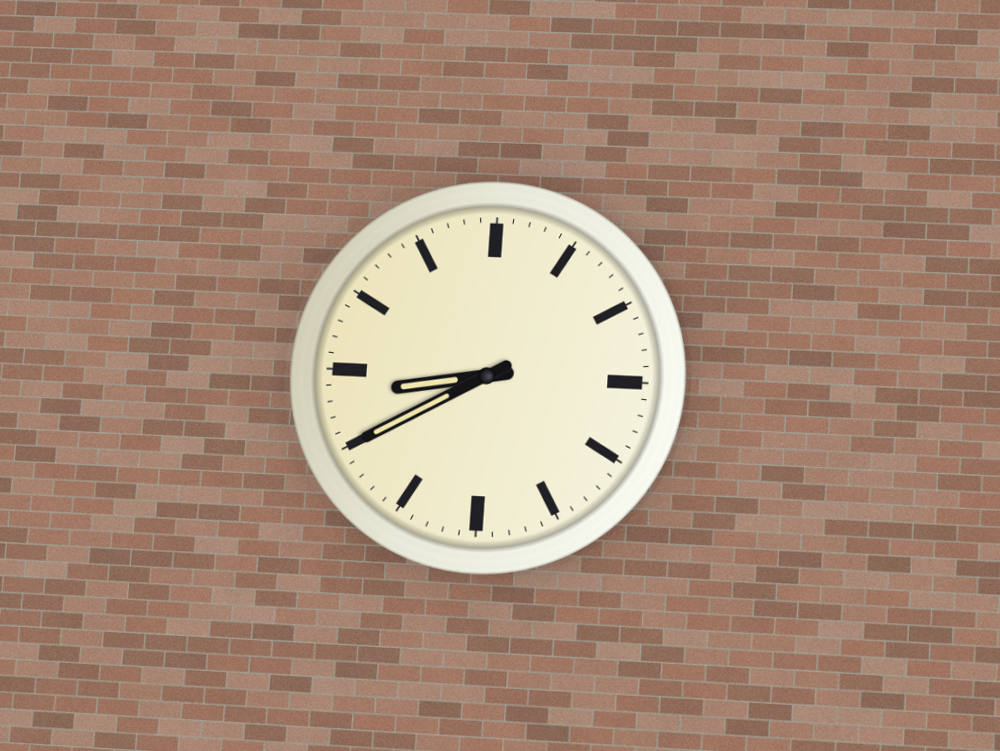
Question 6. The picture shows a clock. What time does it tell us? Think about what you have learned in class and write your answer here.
8:40
